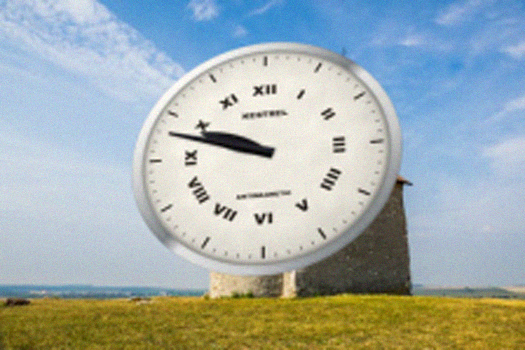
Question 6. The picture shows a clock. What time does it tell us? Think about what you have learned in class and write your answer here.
9:48
